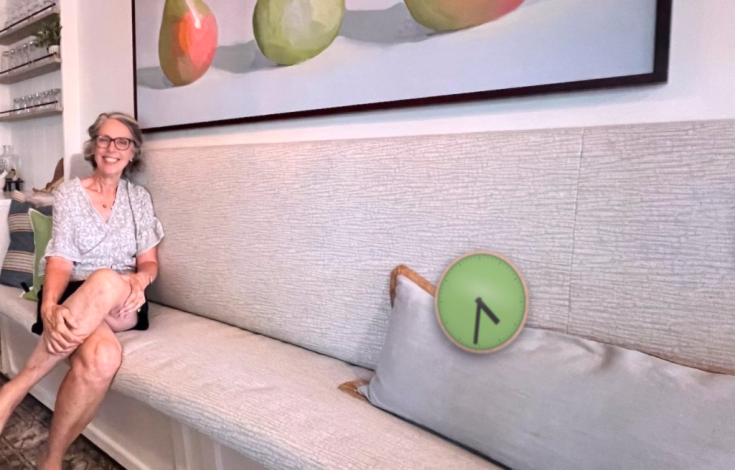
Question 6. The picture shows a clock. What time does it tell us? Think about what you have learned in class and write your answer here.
4:31
